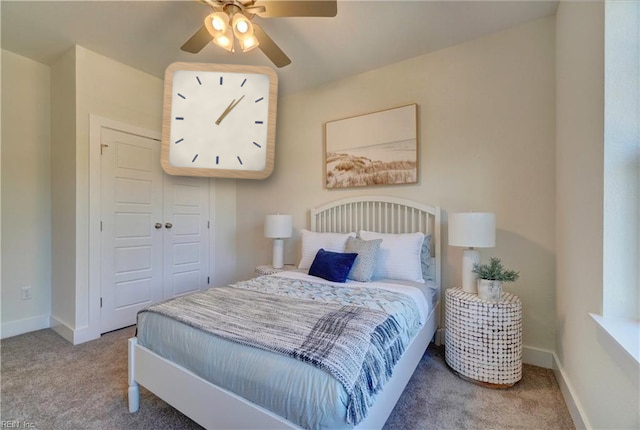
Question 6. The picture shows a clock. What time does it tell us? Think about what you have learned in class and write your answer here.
1:07
